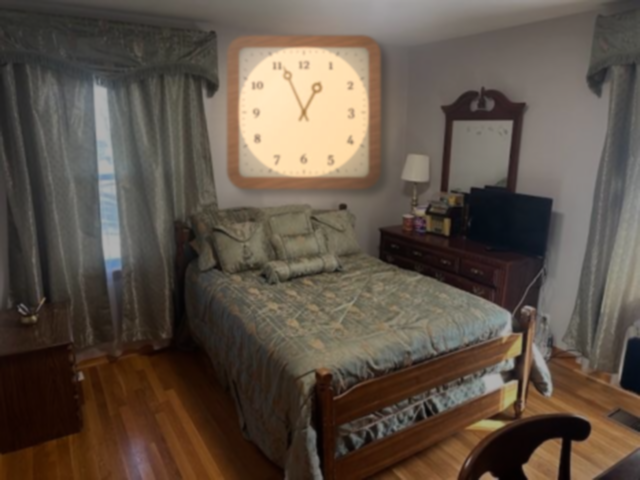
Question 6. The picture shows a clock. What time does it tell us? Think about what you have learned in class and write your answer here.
12:56
